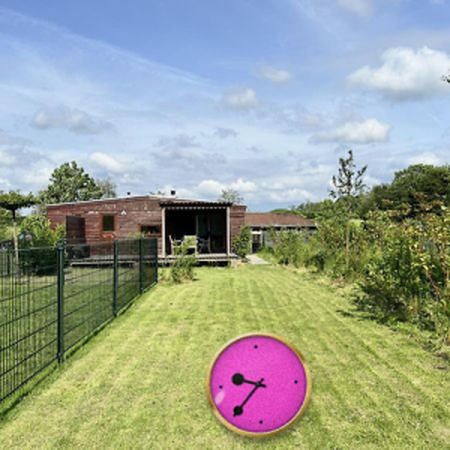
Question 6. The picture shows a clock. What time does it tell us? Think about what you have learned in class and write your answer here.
9:37
